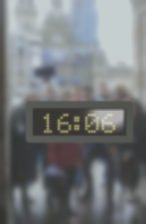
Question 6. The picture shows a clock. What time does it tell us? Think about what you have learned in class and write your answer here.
16:06
